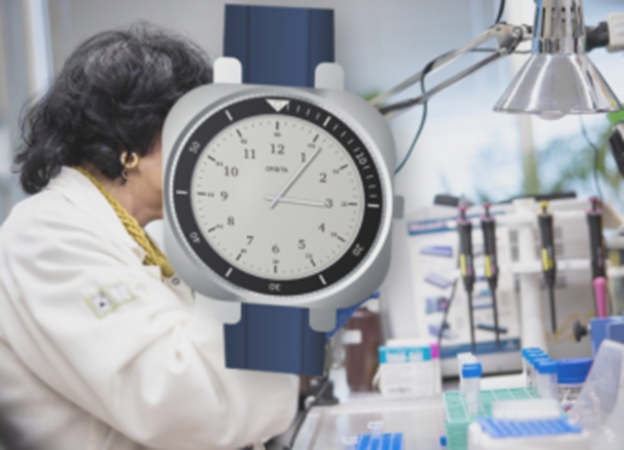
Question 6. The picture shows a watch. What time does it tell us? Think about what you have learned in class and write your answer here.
3:06
